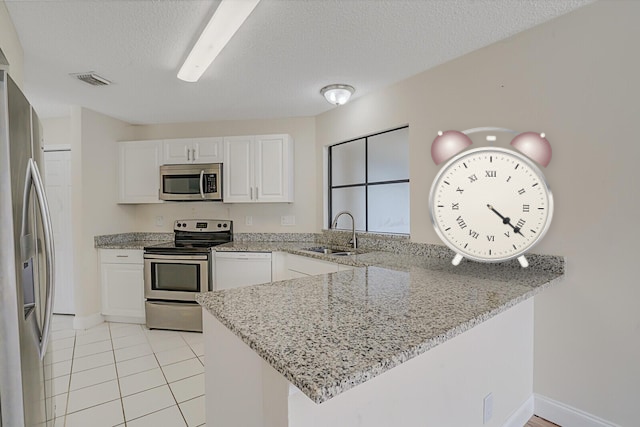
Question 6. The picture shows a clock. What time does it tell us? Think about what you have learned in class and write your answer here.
4:22
